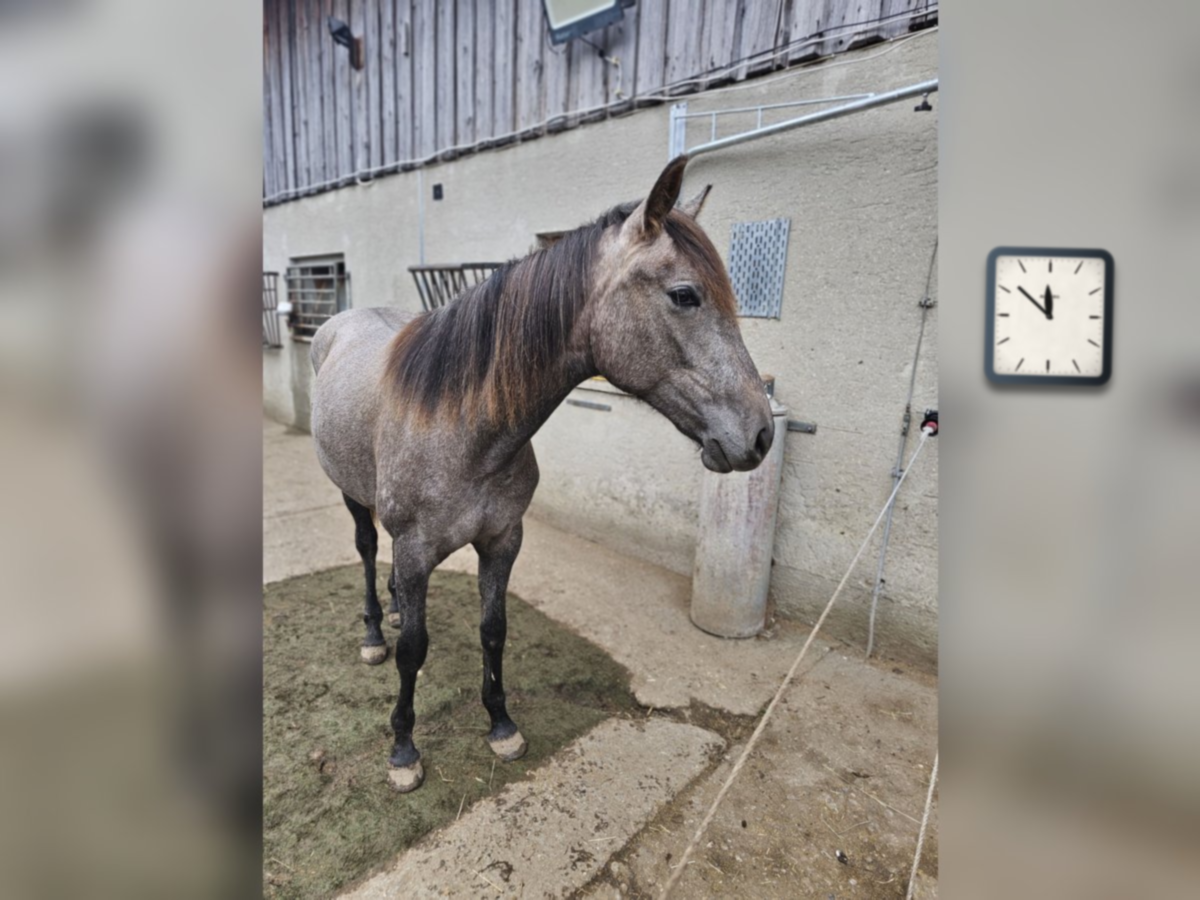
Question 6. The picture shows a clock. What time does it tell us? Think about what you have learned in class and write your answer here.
11:52
